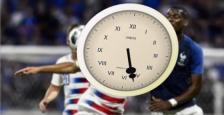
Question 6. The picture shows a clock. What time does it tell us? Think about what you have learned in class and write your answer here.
5:27
